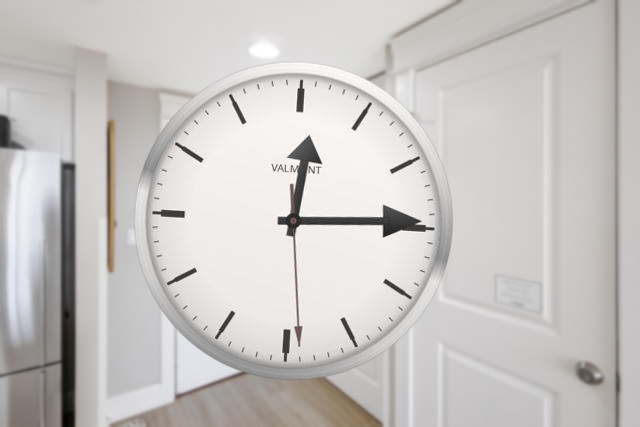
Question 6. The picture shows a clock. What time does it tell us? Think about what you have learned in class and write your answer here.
12:14:29
